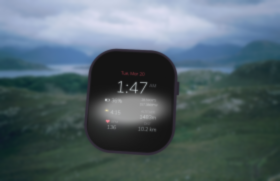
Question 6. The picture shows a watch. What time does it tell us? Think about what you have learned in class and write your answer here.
1:47
